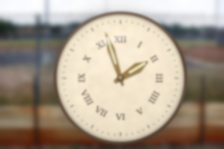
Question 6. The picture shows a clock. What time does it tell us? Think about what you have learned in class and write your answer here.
1:57
